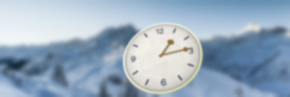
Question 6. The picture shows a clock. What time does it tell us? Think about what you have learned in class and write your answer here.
1:14
